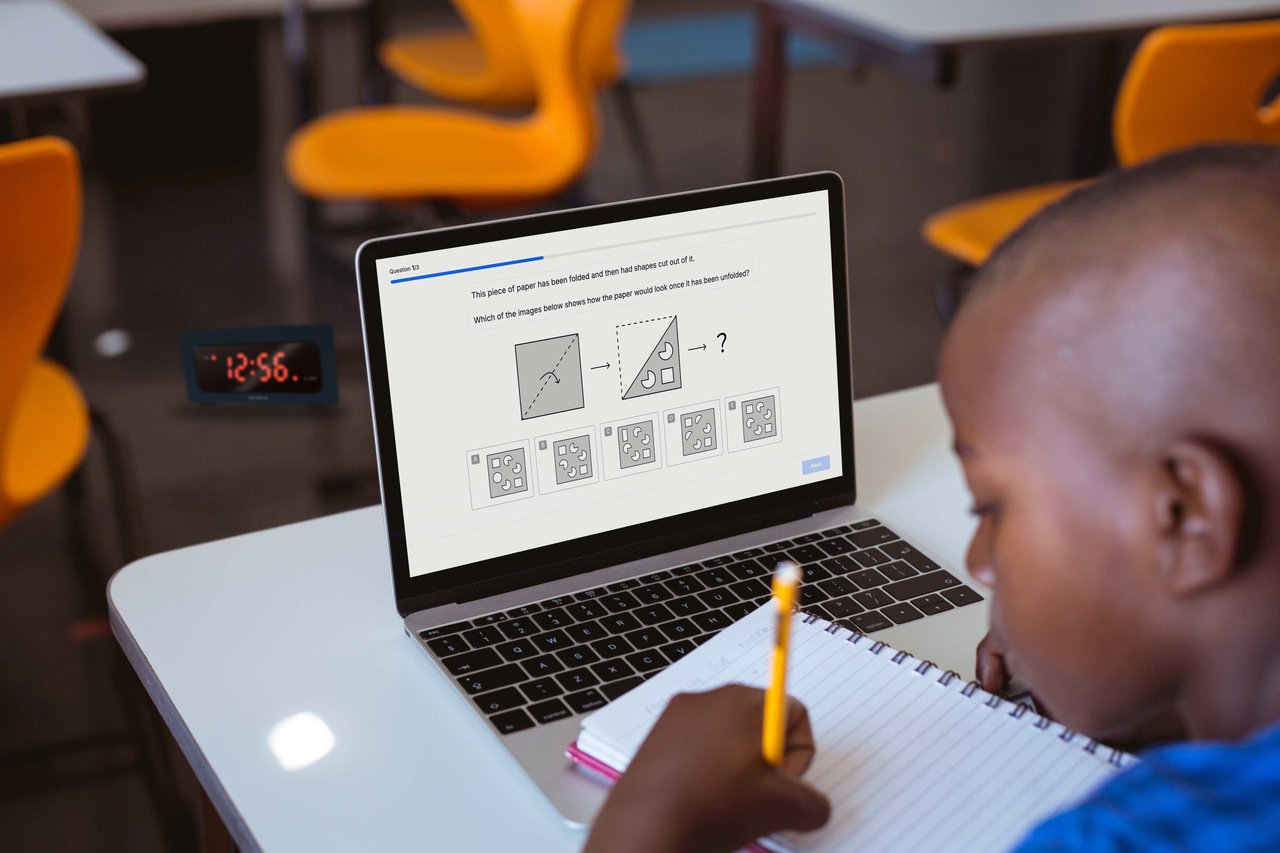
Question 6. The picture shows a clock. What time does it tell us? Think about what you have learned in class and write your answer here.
12:56
